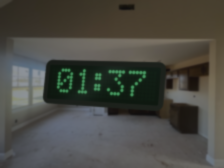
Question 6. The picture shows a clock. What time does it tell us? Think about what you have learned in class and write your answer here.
1:37
